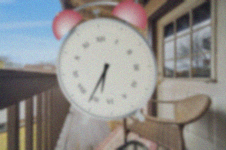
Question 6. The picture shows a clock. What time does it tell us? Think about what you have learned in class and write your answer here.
6:36
